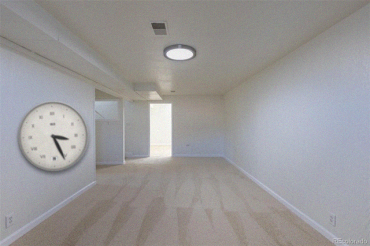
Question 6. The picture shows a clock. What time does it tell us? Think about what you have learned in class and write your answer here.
3:26
